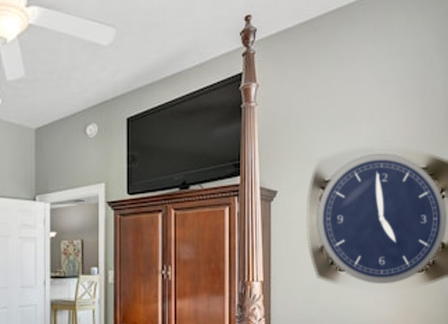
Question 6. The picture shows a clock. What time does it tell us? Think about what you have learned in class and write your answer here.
4:59
